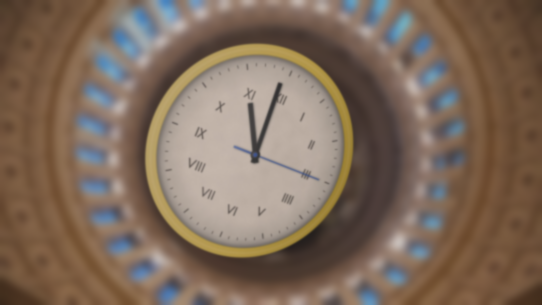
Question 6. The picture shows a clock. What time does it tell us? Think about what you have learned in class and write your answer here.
10:59:15
